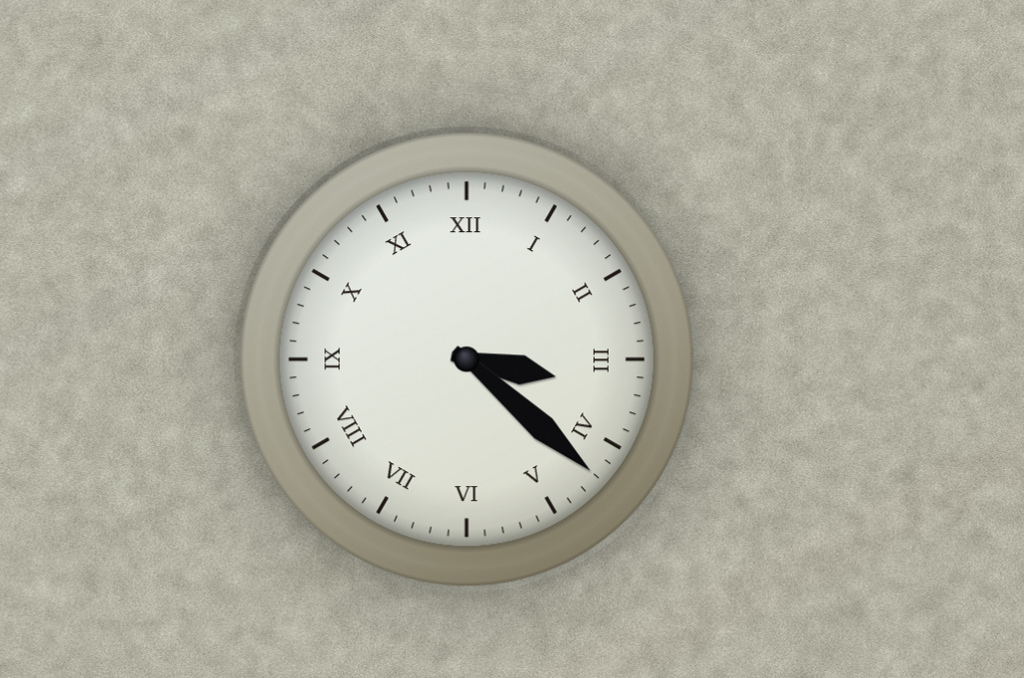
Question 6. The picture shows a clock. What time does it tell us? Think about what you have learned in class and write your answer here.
3:22
